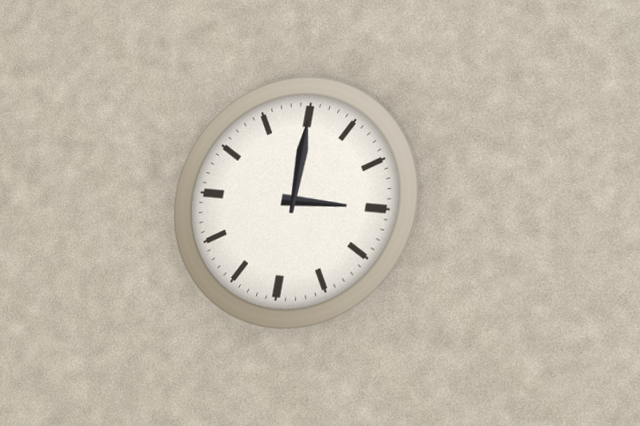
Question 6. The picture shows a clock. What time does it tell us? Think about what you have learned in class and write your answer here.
3:00
